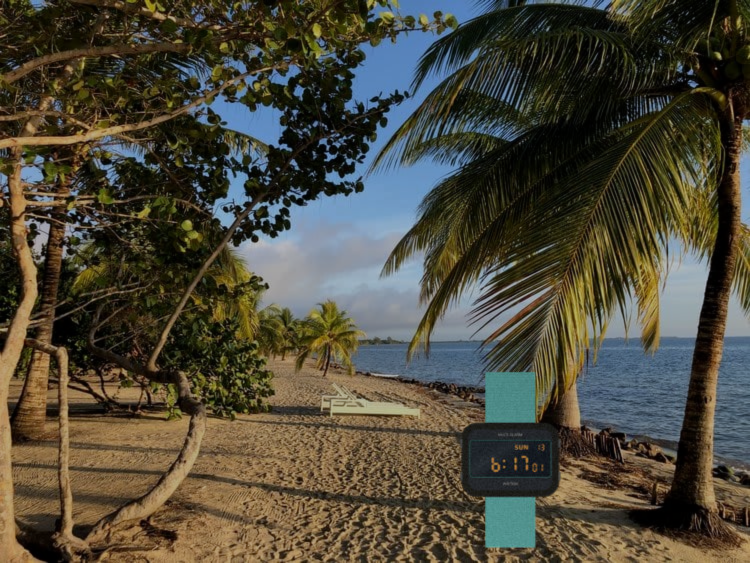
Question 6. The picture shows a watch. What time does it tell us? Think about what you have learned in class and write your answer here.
6:17
